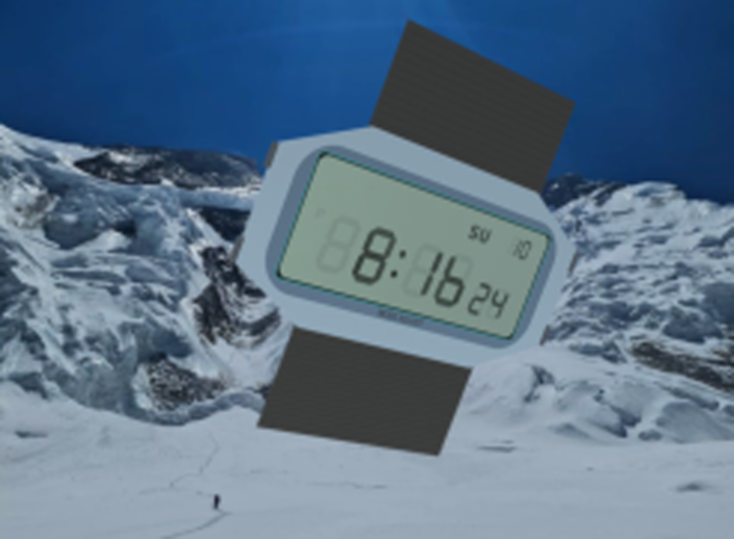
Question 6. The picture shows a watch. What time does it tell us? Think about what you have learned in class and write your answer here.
8:16:24
